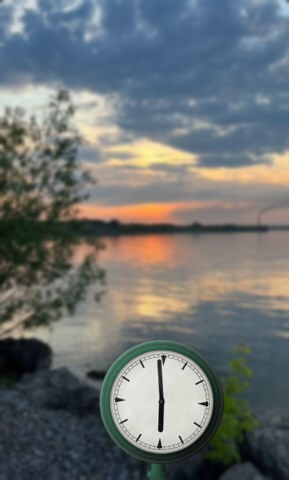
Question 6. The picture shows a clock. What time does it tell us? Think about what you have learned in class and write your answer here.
5:59
